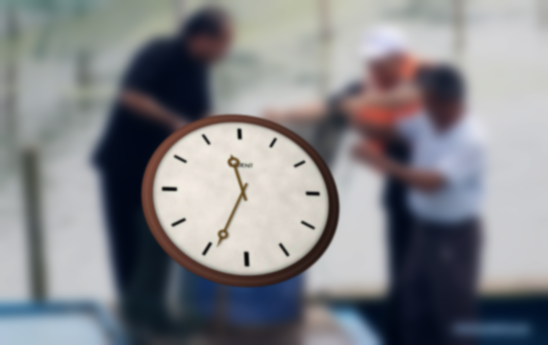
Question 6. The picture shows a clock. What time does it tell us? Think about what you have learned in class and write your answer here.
11:34
